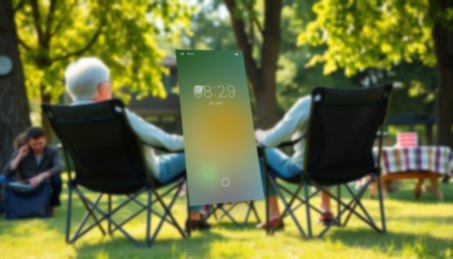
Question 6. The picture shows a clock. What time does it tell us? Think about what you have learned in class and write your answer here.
8:29
